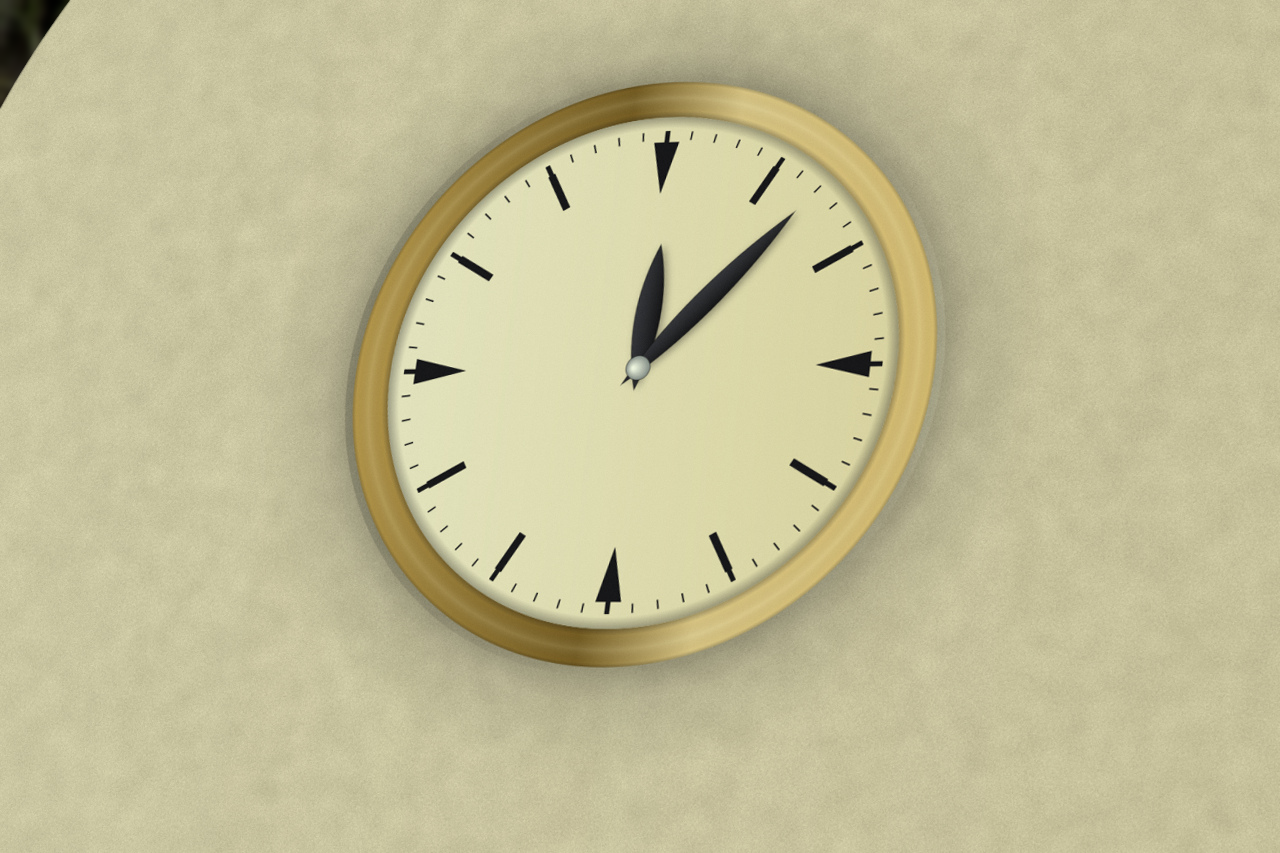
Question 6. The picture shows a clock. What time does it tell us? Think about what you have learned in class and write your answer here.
12:07
